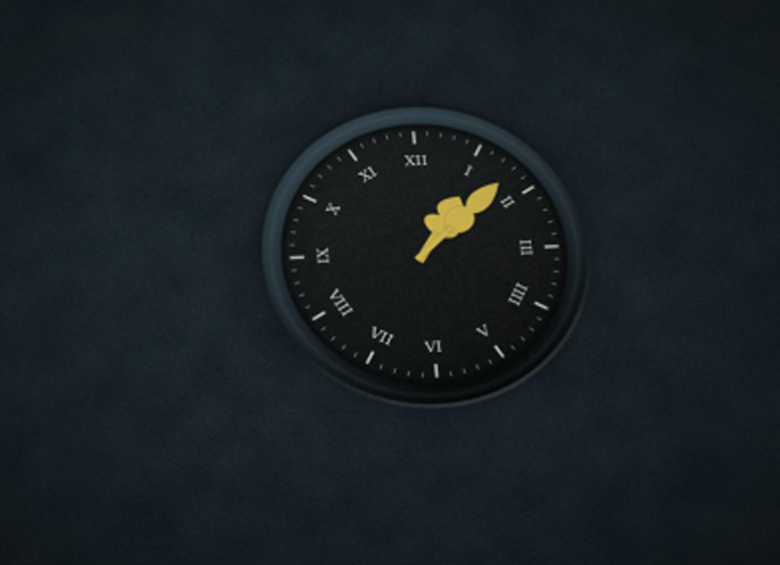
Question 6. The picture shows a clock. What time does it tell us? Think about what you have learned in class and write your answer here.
1:08
